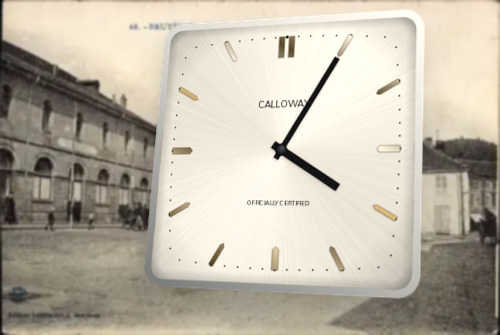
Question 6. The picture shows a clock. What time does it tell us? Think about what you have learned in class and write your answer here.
4:05
